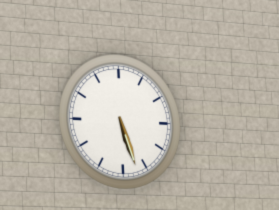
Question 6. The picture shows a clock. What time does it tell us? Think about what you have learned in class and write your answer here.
5:27
